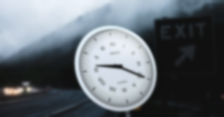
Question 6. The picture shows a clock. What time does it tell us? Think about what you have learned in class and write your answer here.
9:20
